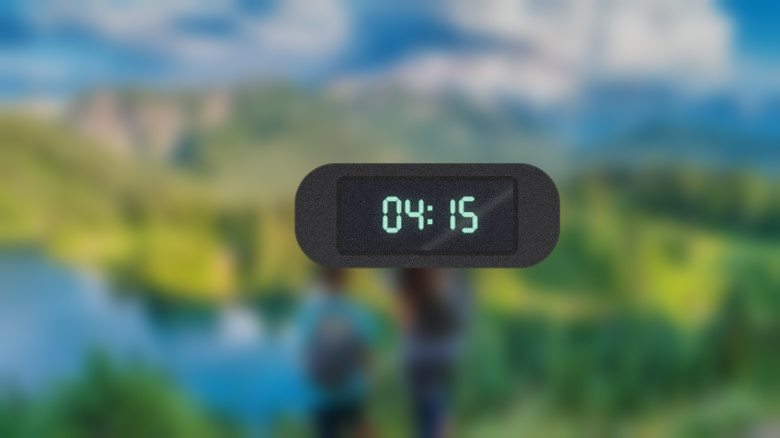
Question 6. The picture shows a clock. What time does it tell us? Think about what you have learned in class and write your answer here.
4:15
